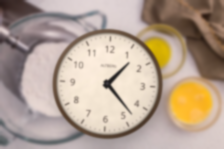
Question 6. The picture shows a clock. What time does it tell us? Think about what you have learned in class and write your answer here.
1:23
